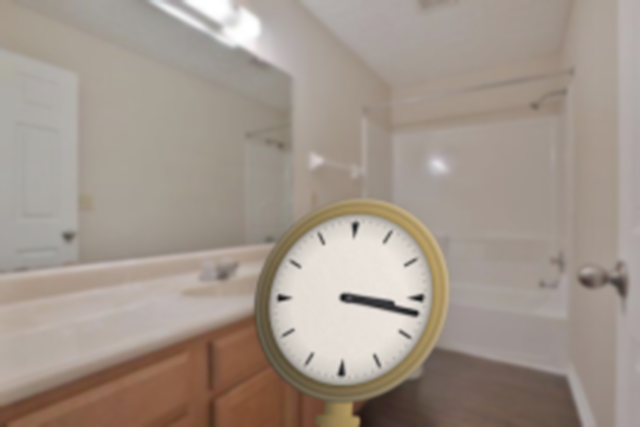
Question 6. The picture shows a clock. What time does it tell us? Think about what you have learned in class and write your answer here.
3:17
